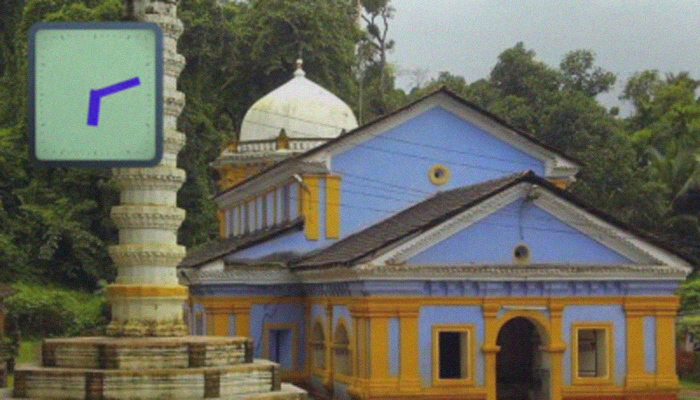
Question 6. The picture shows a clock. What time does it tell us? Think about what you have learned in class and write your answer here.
6:12
